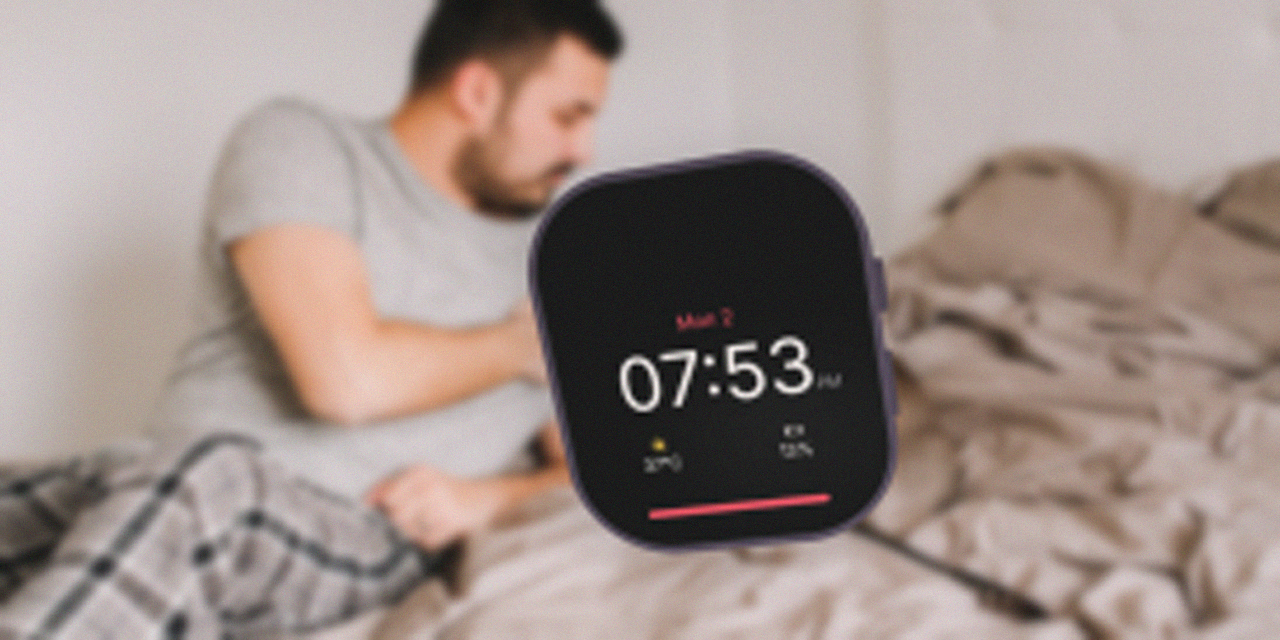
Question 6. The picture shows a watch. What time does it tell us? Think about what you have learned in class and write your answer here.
7:53
